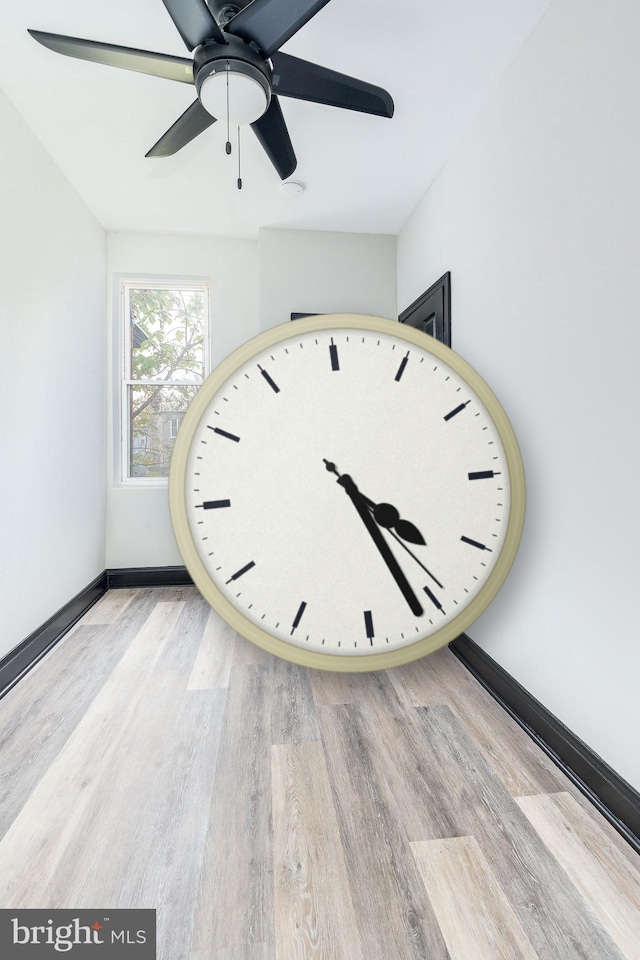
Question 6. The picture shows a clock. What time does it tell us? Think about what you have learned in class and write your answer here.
4:26:24
